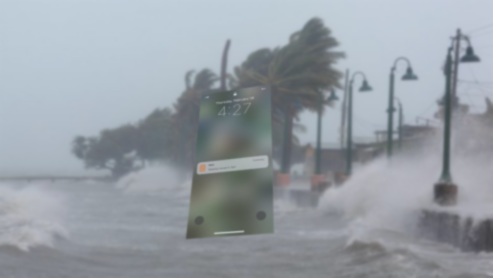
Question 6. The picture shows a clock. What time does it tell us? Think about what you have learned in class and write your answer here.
4:27
